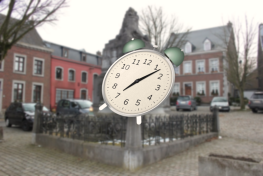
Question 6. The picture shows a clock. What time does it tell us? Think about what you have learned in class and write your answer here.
7:07
